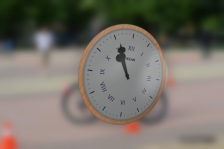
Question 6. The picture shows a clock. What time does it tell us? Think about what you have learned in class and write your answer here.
10:56
